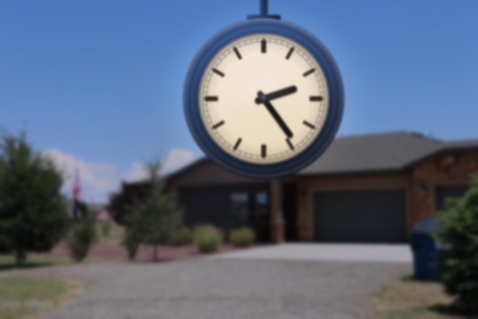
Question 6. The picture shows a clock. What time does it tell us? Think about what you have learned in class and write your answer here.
2:24
